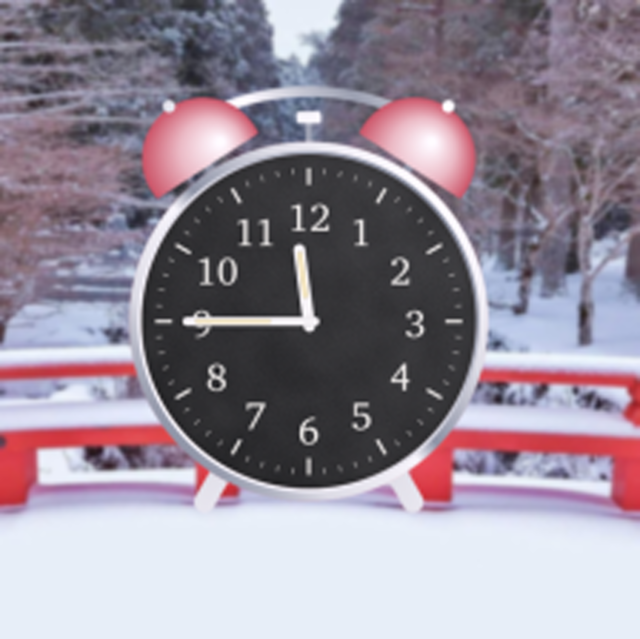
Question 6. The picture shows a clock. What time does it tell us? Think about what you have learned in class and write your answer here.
11:45
